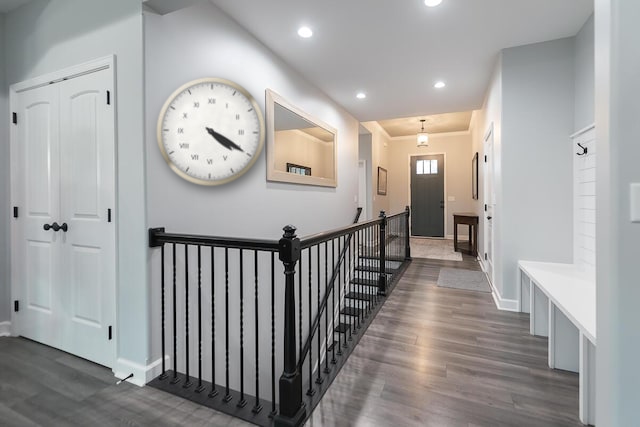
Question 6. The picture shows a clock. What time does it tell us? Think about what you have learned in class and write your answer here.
4:20
